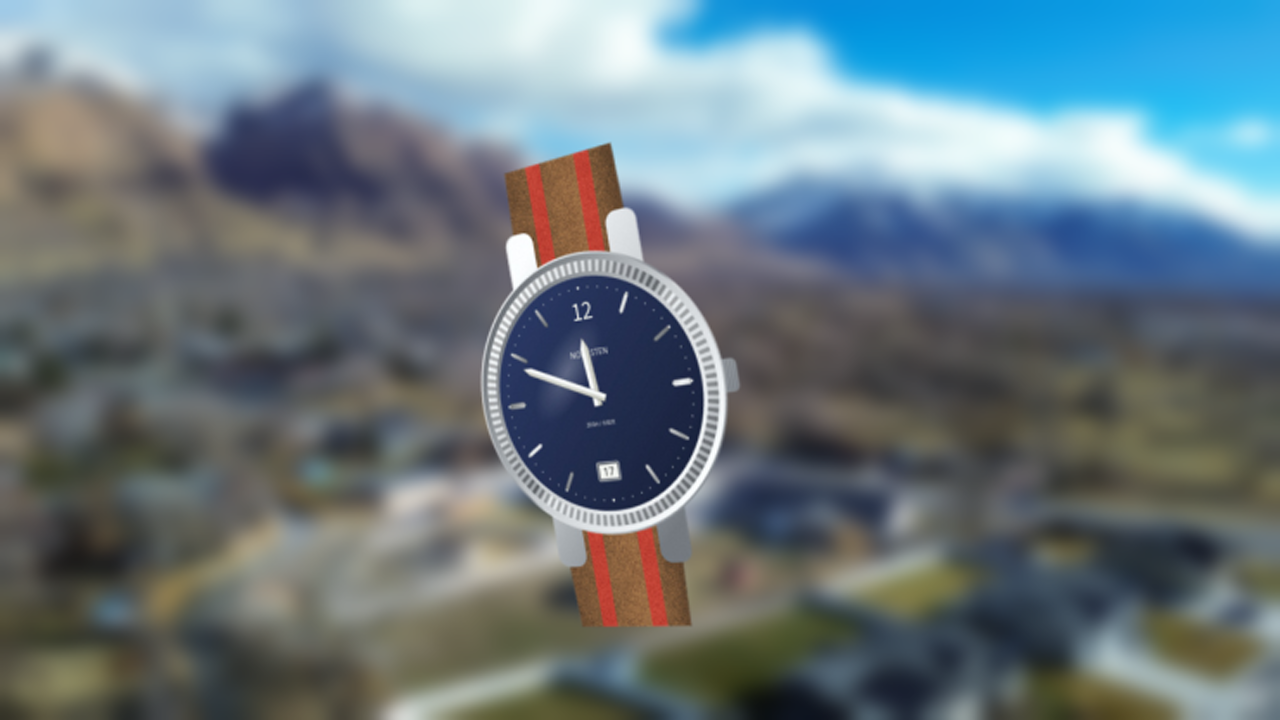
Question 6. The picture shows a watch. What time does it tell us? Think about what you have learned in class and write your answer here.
11:49
